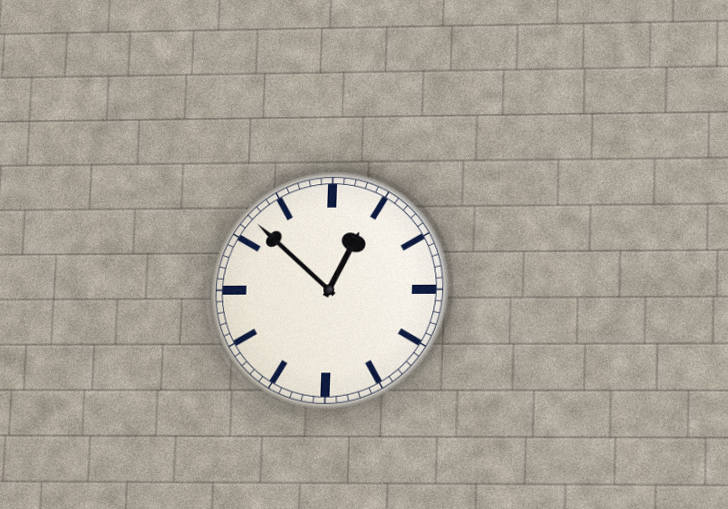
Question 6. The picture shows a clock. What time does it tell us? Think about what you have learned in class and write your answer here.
12:52
